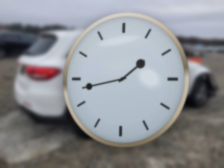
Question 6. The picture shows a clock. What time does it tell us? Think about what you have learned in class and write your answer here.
1:43
